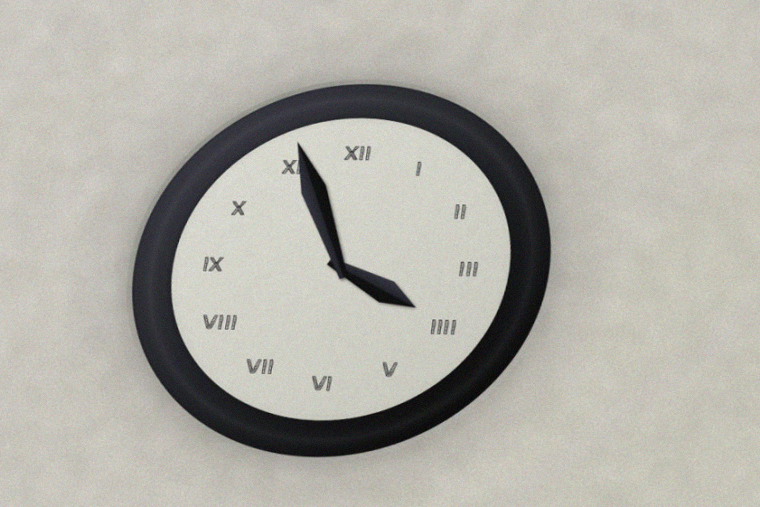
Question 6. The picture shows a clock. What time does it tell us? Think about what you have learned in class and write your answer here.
3:56
